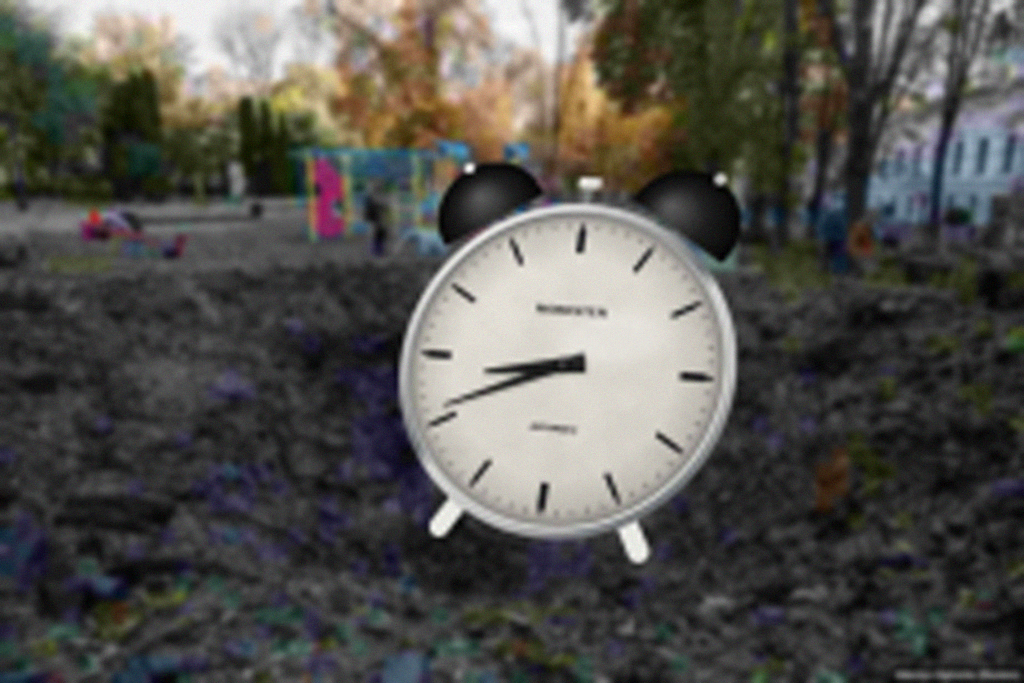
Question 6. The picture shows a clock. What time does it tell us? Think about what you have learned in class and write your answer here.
8:41
